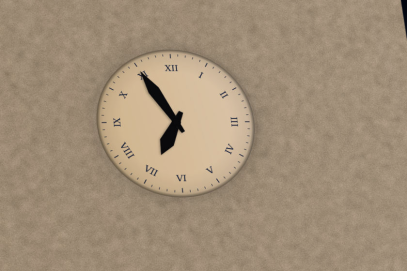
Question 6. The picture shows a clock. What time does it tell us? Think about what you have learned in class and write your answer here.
6:55
